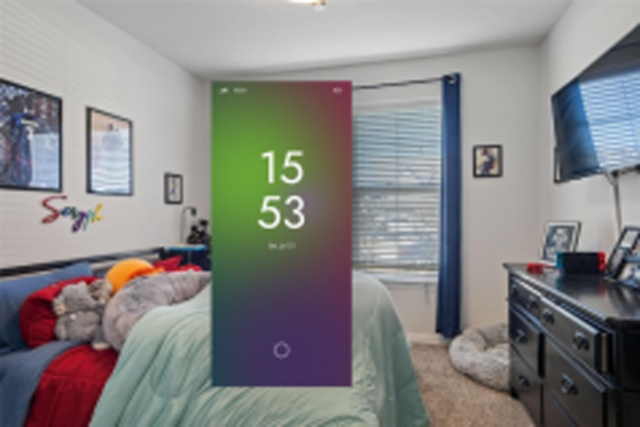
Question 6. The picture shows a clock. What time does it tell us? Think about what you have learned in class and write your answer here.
15:53
